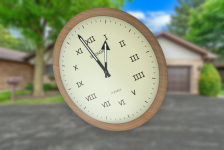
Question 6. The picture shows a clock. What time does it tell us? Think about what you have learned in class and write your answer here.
12:58
